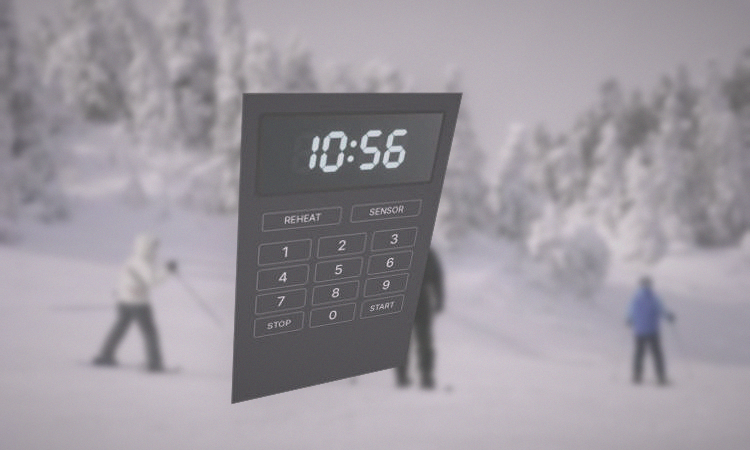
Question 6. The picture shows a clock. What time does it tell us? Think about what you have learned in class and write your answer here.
10:56
